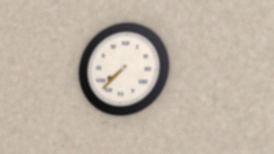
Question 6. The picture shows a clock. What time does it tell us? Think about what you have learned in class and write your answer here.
7:37
